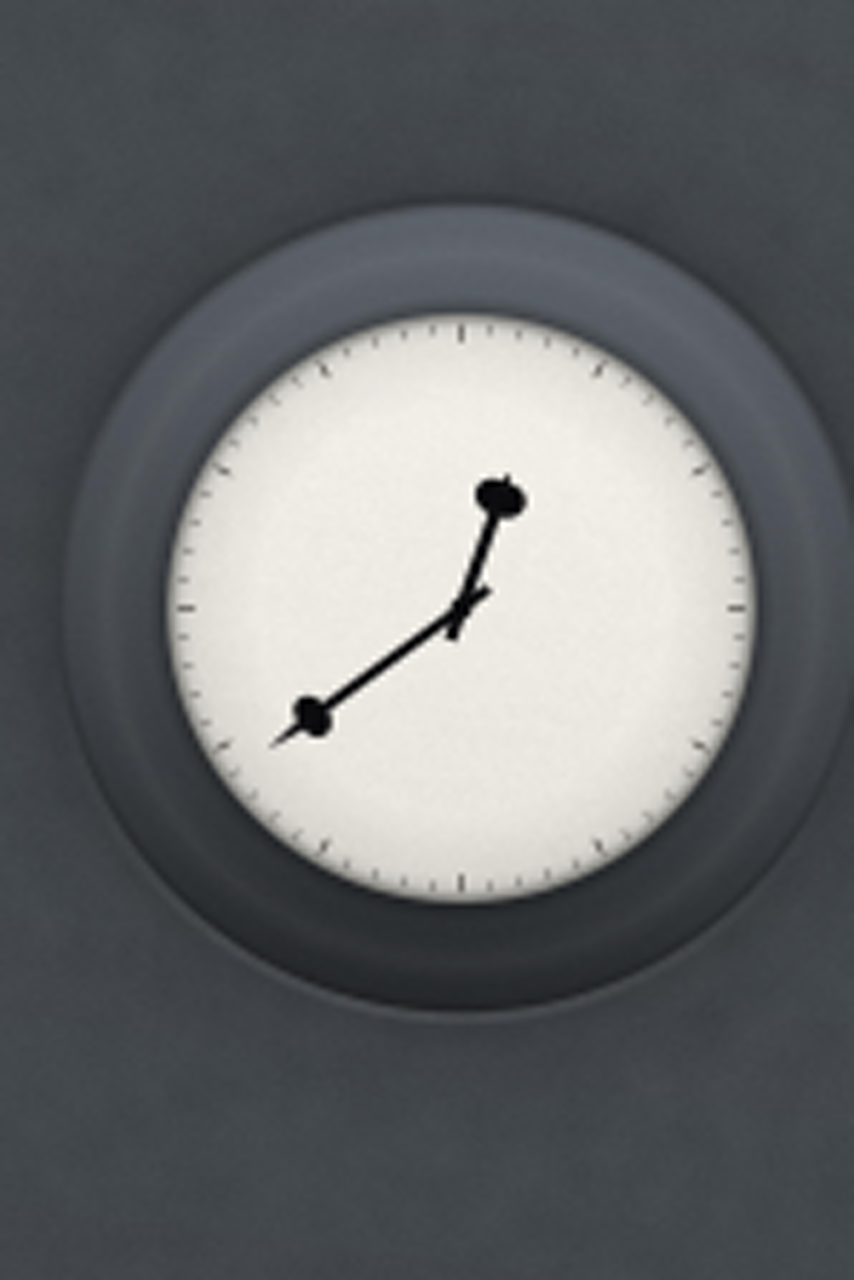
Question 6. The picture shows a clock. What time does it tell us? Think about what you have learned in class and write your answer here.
12:39
